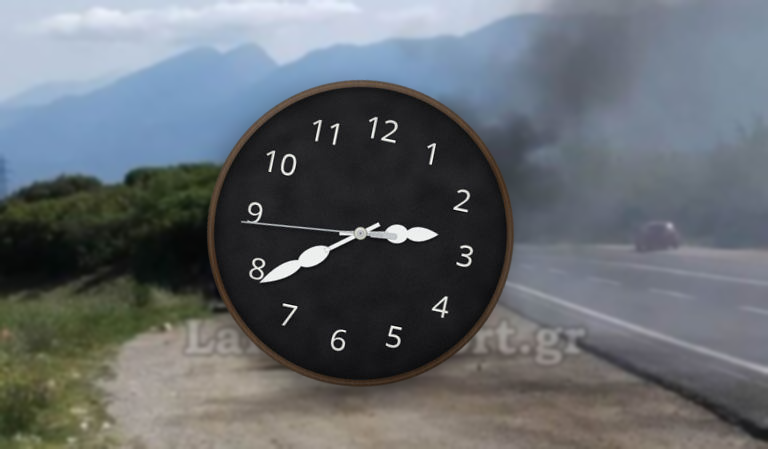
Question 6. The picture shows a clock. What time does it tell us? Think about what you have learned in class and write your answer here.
2:38:44
